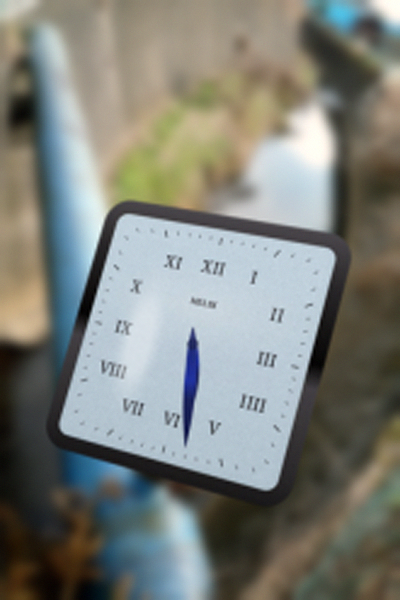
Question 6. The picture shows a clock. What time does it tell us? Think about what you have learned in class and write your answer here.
5:28
